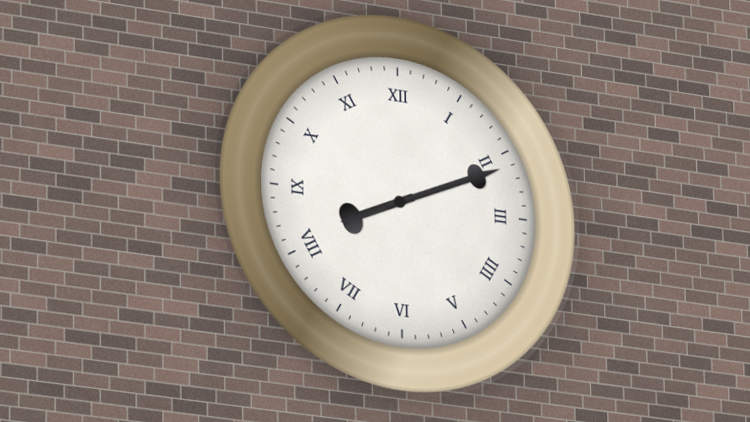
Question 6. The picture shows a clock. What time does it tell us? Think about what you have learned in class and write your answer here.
8:11
